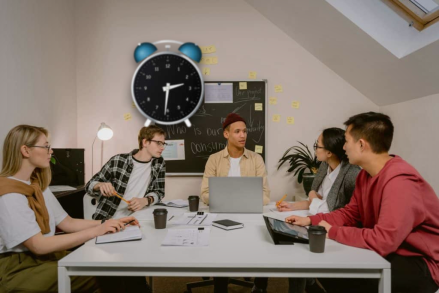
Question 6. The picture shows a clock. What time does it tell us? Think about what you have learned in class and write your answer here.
2:31
